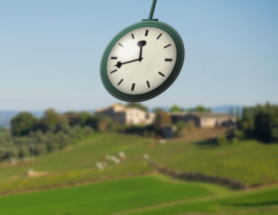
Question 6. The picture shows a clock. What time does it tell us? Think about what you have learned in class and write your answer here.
11:42
